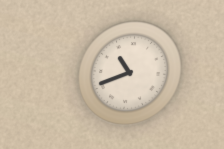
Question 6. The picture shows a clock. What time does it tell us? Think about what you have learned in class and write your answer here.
10:41
